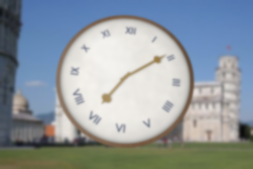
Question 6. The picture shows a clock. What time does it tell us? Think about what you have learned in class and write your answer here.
7:09
